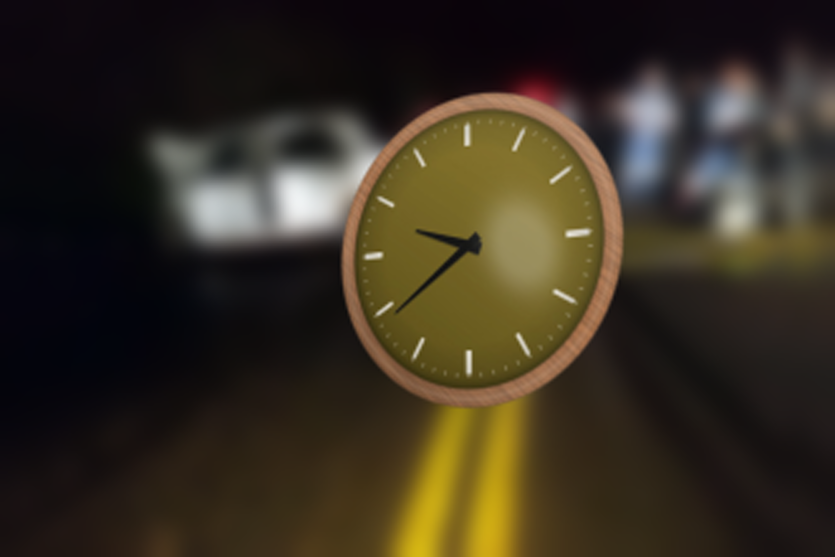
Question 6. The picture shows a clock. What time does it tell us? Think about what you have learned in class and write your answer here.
9:39
